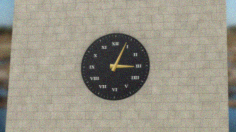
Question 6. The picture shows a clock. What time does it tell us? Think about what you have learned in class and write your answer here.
3:04
